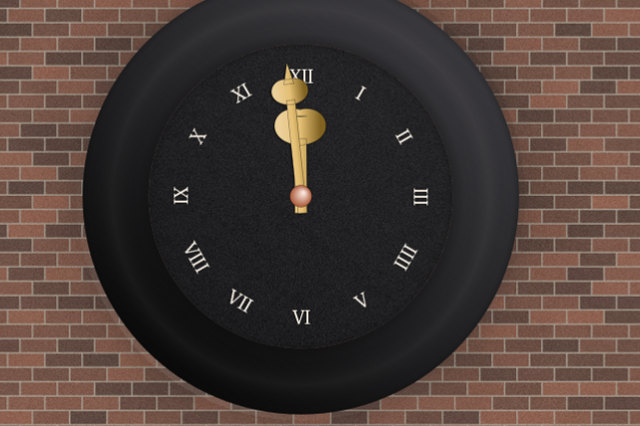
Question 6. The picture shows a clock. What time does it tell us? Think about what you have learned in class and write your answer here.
11:59
